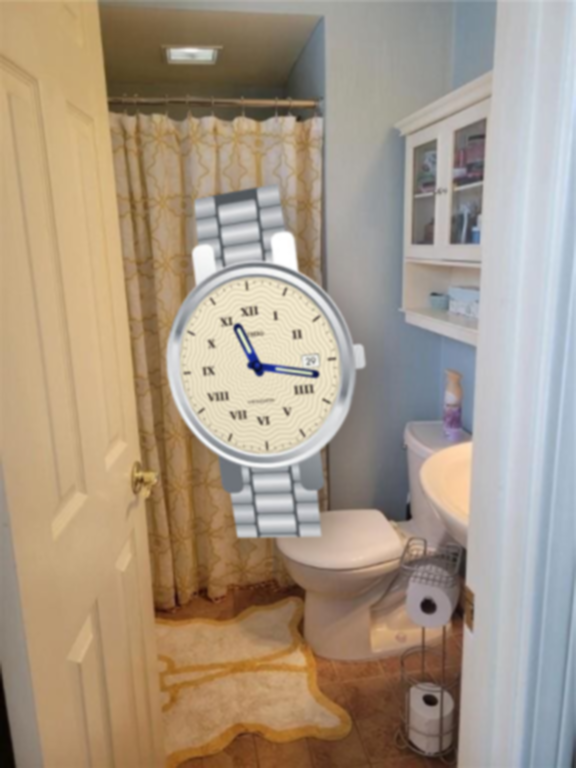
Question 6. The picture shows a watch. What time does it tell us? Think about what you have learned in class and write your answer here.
11:17
